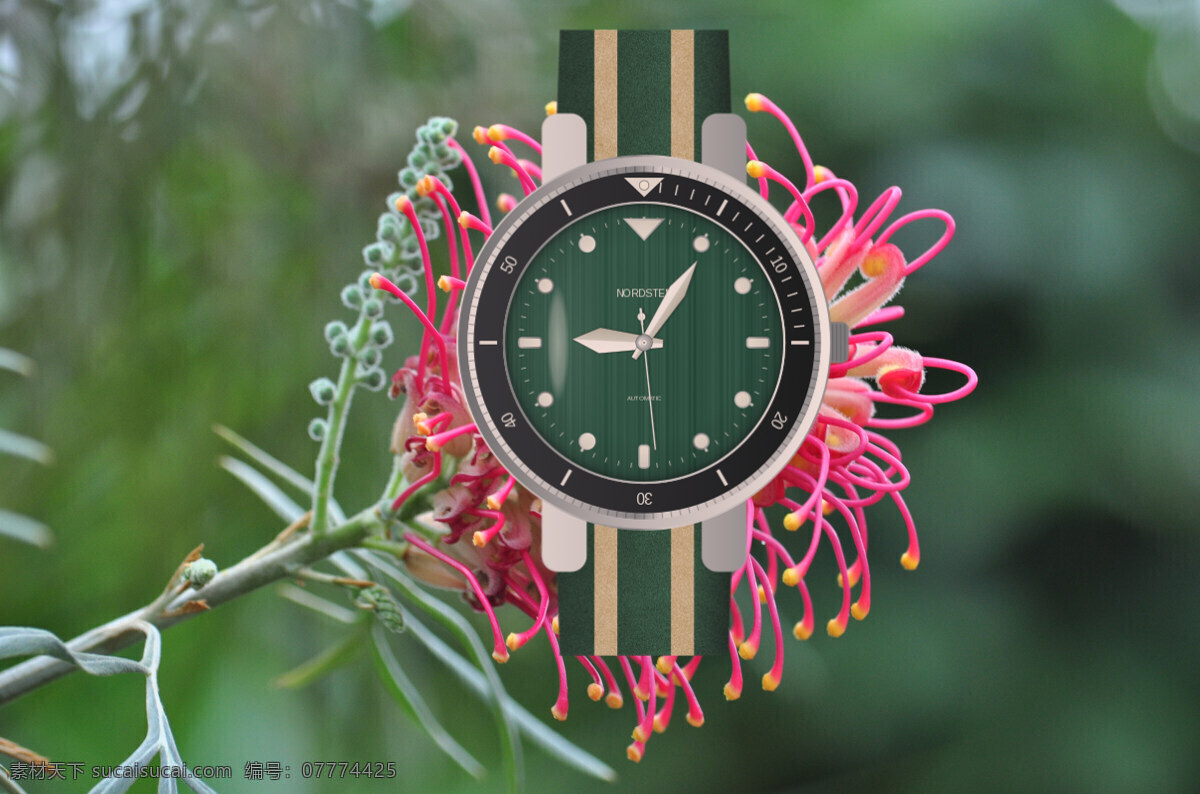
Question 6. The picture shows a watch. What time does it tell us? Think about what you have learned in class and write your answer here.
9:05:29
